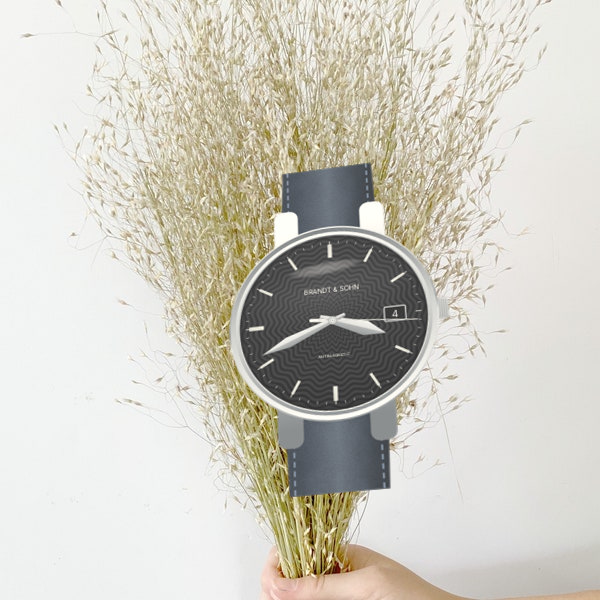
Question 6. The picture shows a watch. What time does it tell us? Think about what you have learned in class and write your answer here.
3:41:16
